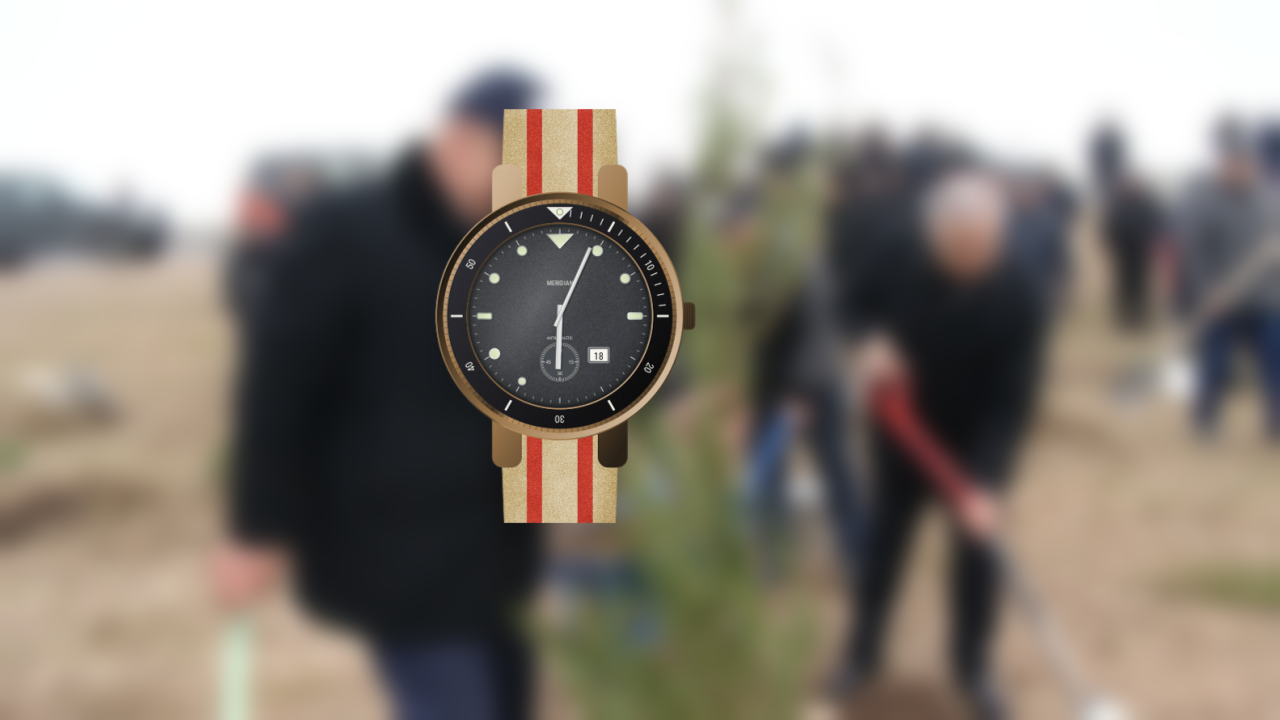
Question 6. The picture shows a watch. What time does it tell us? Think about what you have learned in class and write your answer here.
6:04
